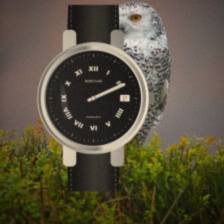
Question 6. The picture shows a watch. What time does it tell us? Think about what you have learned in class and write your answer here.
2:11
